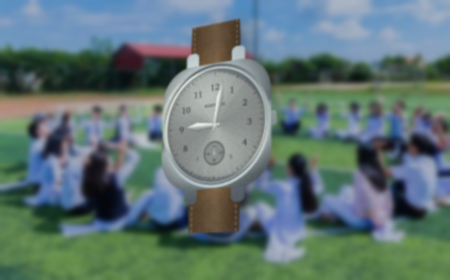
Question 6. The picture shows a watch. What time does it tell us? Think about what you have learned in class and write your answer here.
9:02
